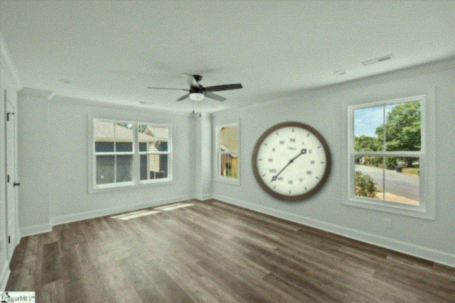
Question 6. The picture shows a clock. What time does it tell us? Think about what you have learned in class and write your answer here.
1:37
